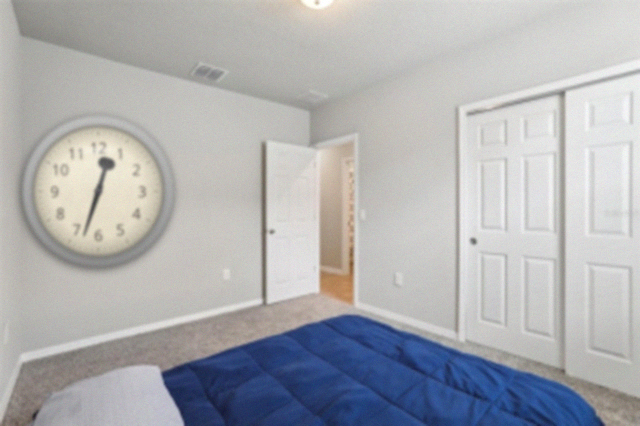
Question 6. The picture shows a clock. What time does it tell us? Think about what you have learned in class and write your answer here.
12:33
